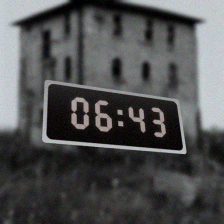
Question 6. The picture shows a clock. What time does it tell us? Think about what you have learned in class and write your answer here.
6:43
